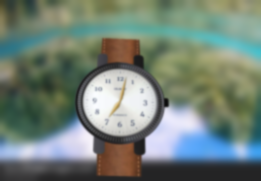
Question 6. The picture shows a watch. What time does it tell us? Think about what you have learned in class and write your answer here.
7:02
